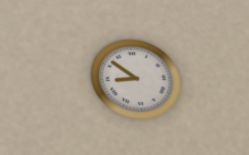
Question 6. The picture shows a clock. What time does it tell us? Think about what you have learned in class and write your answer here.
8:52
